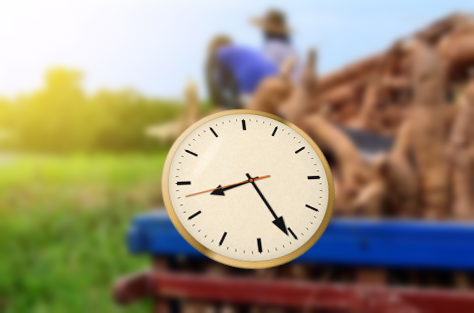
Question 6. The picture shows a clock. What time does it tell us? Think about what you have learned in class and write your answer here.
8:25:43
